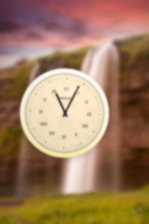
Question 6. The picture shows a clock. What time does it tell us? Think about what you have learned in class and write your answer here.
11:04
